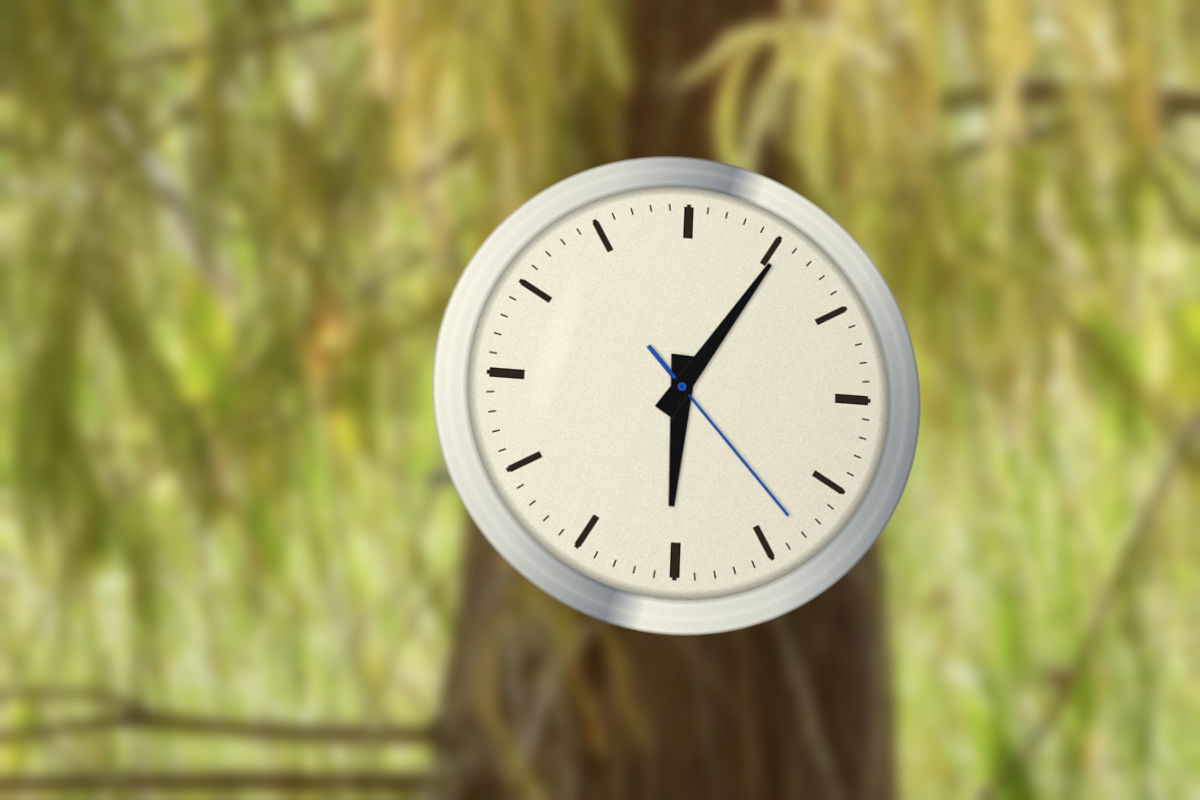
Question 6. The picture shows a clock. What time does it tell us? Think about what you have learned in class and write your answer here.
6:05:23
